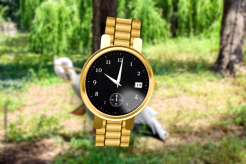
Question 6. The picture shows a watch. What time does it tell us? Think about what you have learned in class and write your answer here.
10:01
